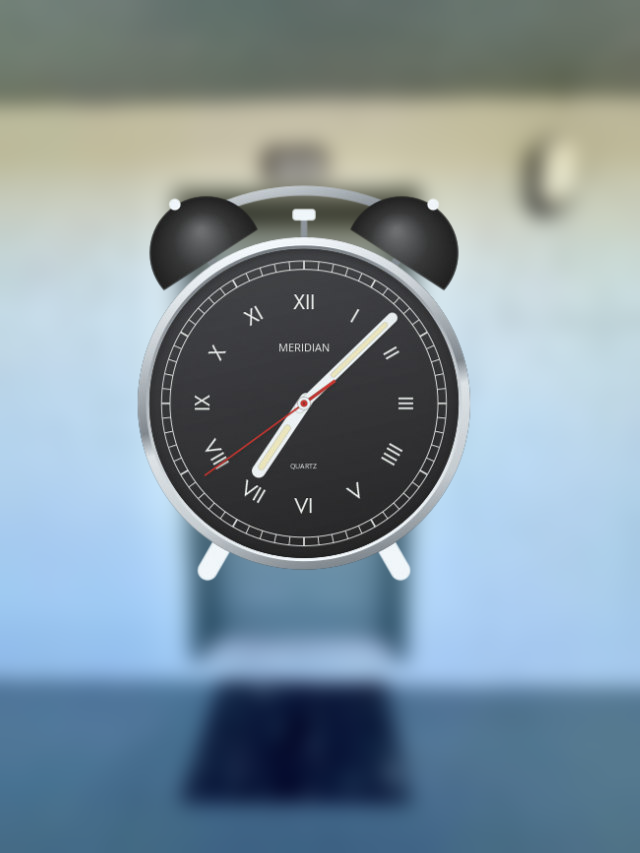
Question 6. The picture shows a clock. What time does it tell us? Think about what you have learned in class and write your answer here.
7:07:39
